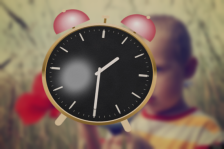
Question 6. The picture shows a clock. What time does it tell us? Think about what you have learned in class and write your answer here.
1:30
